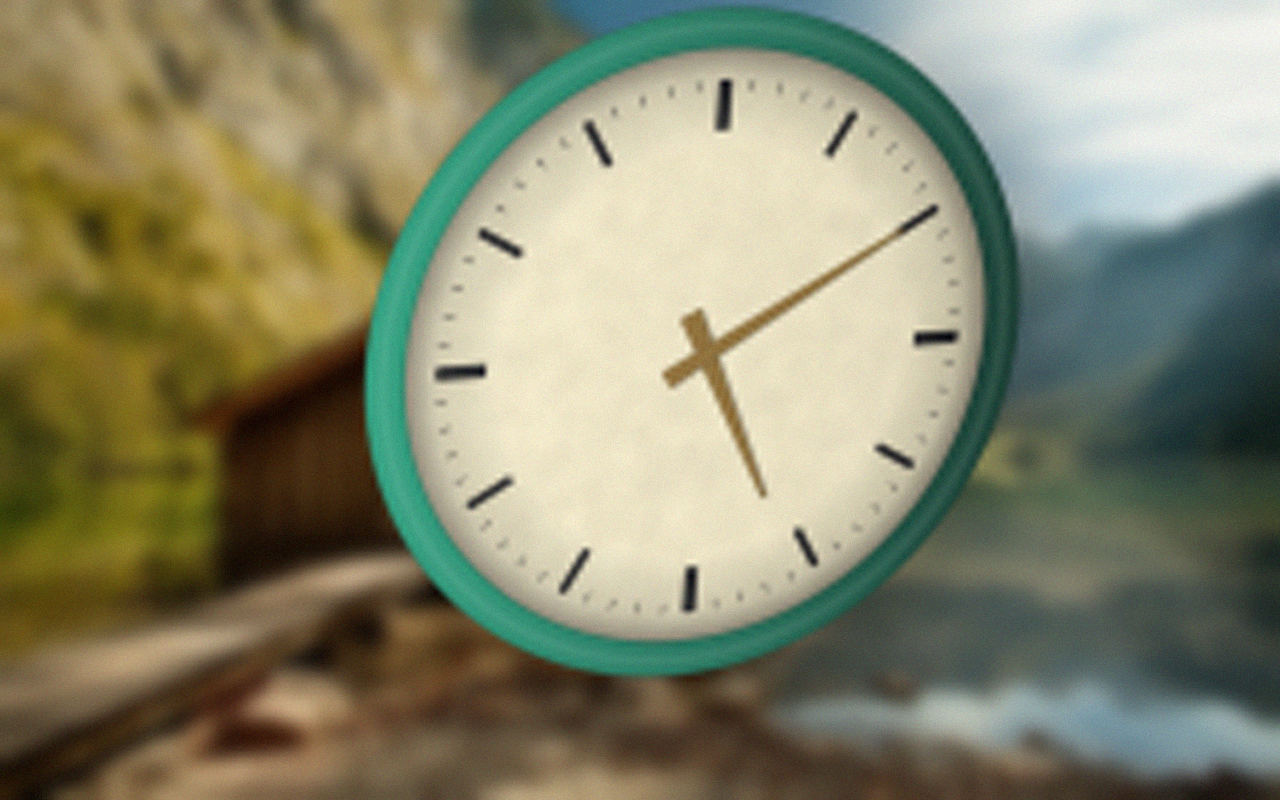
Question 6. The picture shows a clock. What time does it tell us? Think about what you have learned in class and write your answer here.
5:10
